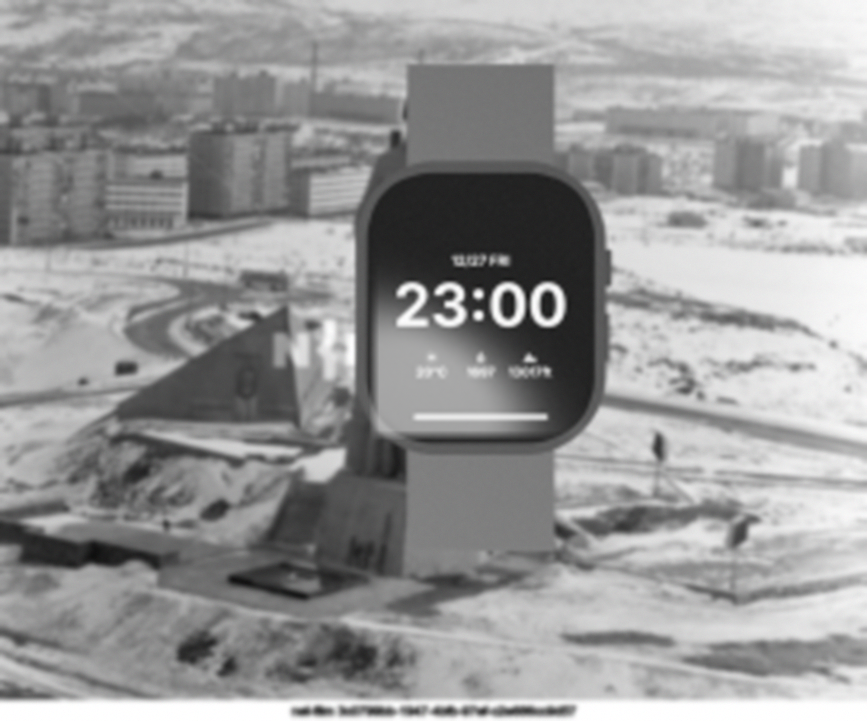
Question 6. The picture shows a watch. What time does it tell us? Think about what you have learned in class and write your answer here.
23:00
